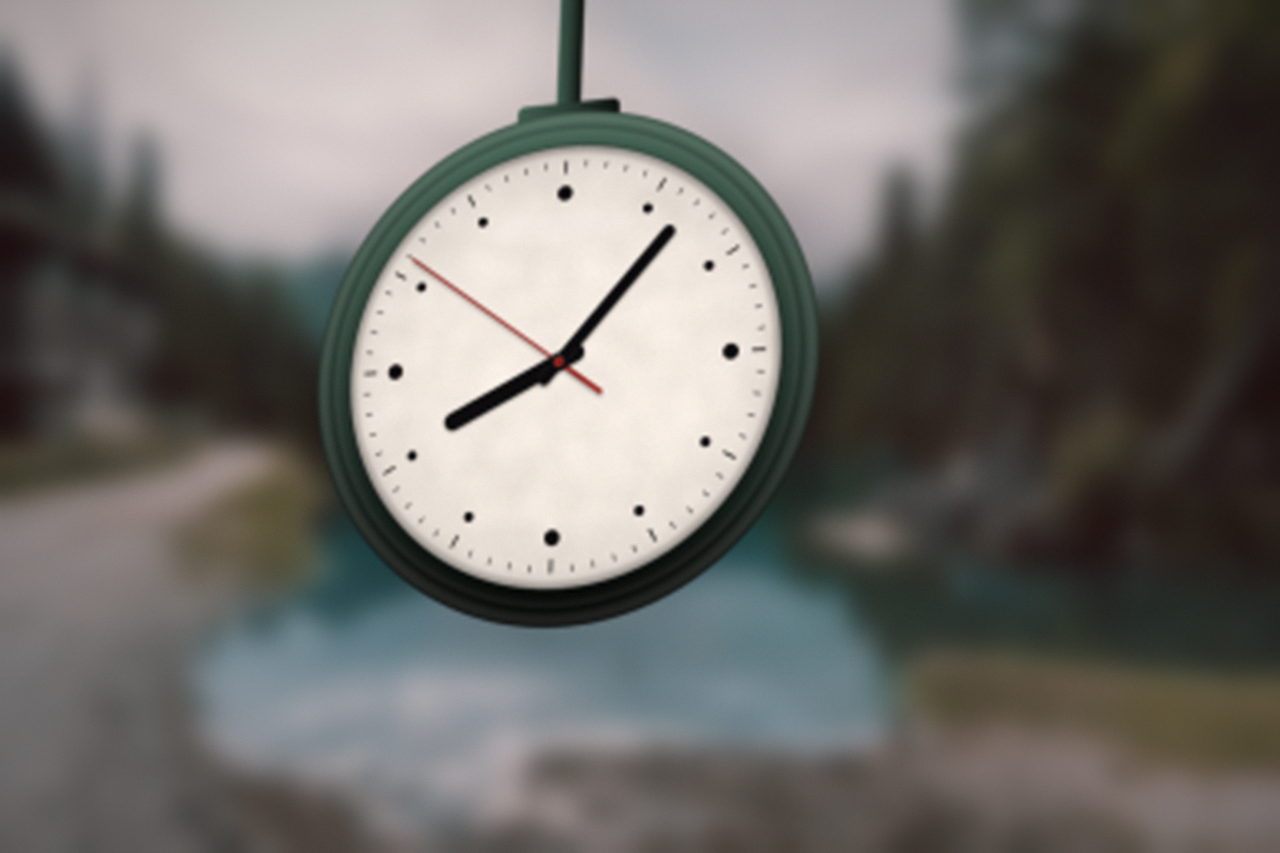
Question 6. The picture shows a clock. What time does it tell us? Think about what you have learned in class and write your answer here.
8:06:51
